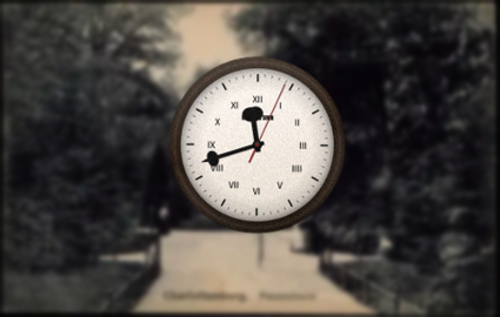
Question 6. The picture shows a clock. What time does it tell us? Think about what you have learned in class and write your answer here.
11:42:04
